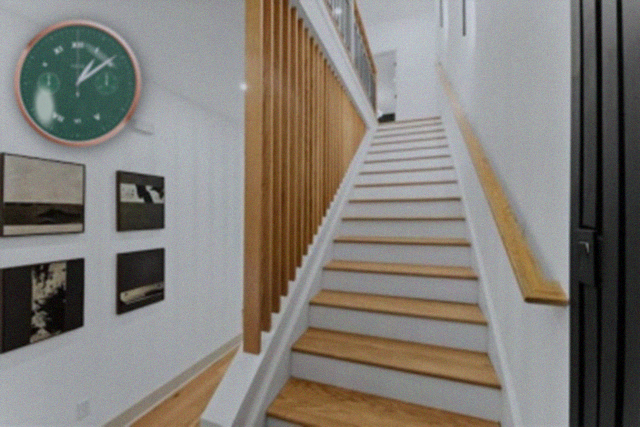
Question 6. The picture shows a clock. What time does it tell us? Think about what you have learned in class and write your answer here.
1:09
